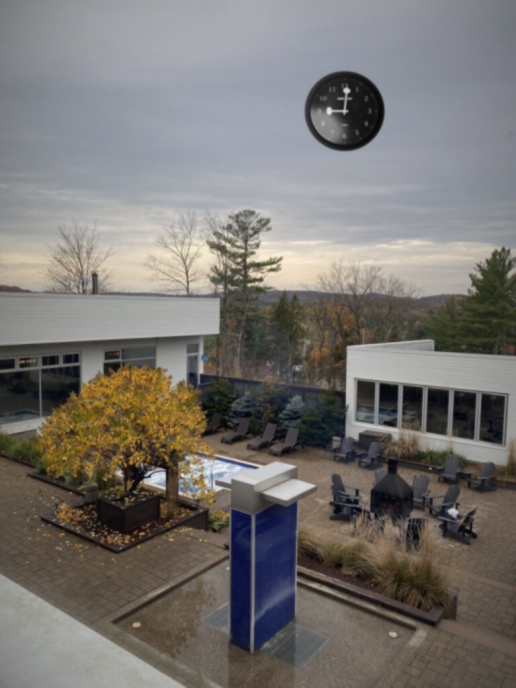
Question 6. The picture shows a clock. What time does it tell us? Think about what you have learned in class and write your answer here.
9:01
